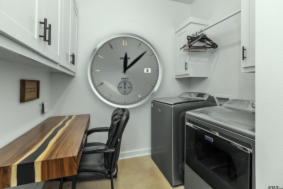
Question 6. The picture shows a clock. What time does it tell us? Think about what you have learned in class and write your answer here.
12:08
